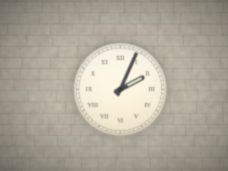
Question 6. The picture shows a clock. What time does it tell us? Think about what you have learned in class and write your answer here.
2:04
